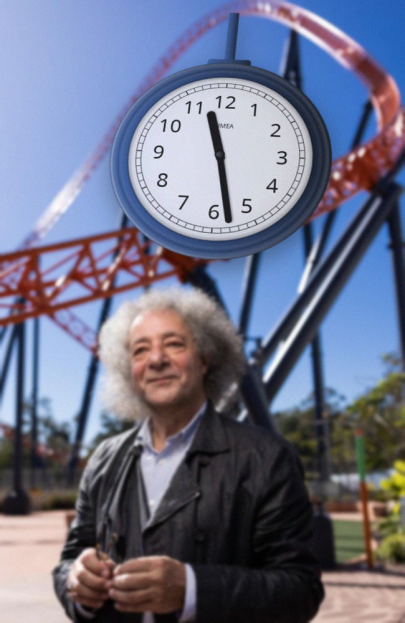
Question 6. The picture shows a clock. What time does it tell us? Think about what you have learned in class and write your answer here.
11:28
